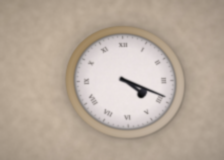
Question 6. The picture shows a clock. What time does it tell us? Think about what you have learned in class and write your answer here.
4:19
